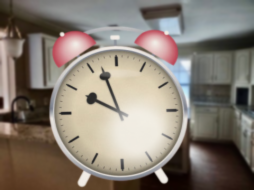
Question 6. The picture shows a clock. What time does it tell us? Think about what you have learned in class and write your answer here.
9:57
